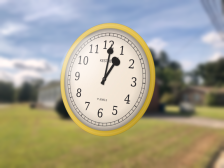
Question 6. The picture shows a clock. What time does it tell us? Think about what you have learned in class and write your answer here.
1:01
